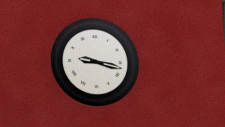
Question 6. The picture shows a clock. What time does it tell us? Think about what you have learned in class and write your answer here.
9:17
